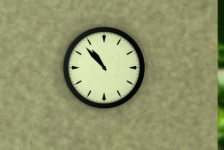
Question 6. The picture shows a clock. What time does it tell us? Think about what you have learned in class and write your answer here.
10:53
